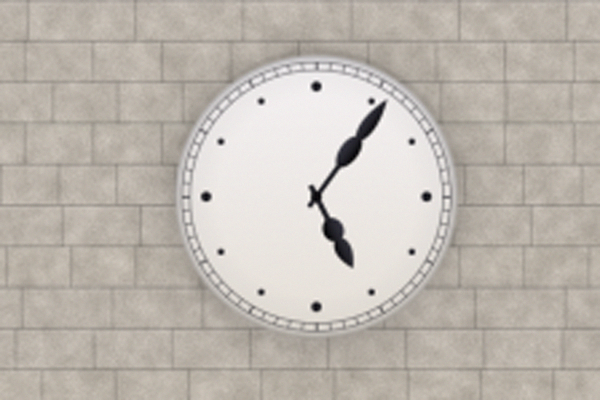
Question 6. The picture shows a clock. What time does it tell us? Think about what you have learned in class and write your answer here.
5:06
